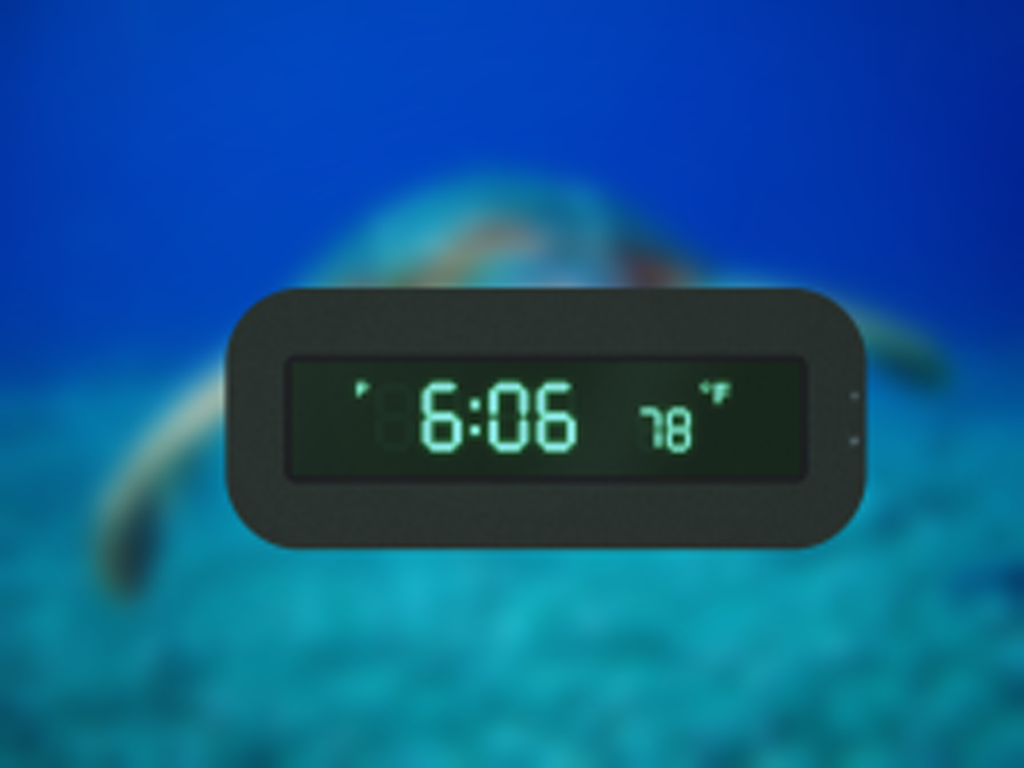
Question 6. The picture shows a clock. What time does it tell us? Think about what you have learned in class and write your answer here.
6:06
